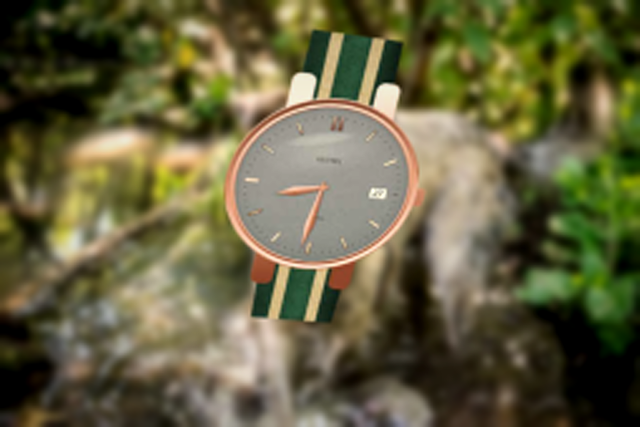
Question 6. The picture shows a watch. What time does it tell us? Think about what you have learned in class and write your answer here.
8:31
